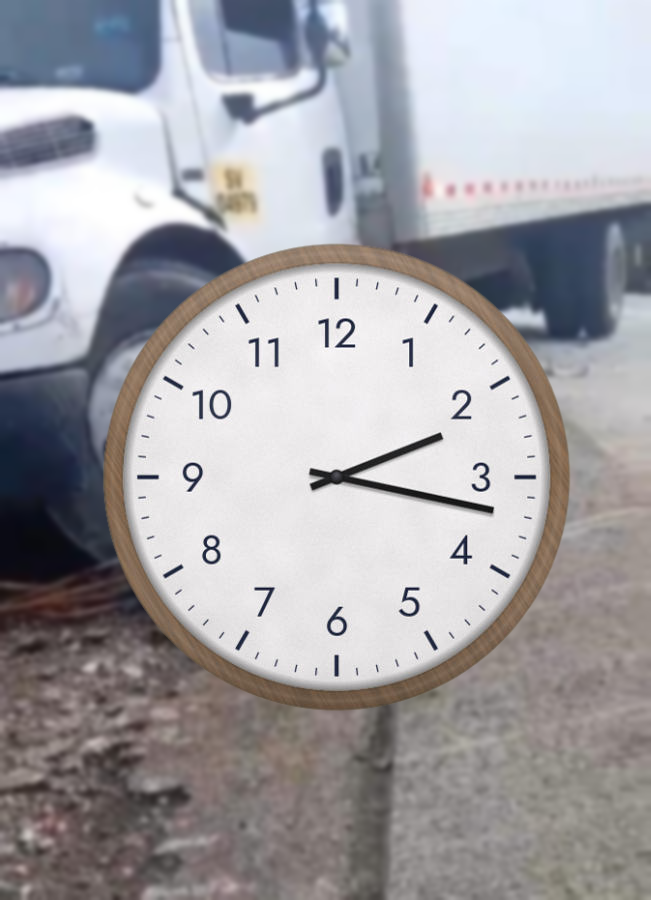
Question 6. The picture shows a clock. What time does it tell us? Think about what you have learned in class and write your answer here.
2:17
